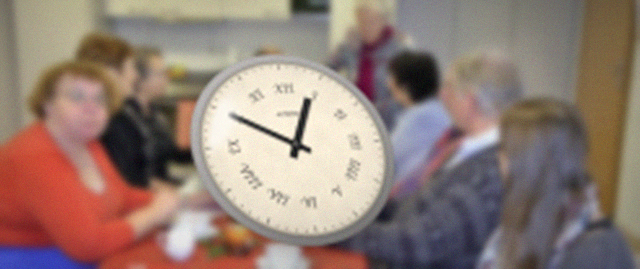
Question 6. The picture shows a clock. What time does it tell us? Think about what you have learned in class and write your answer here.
12:50
